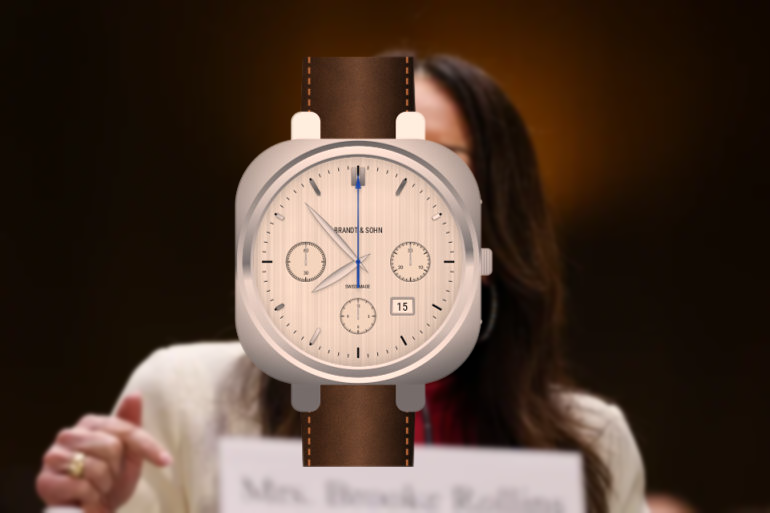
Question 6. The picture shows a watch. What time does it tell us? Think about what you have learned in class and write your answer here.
7:53
